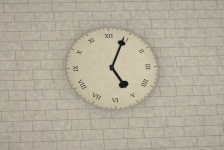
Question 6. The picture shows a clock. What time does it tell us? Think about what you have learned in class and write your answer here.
5:04
